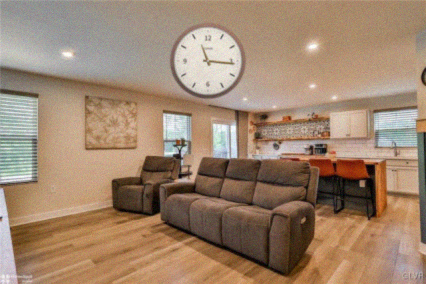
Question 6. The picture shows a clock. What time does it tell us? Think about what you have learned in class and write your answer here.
11:16
